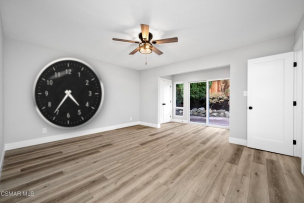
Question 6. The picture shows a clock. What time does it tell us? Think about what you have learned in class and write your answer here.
4:36
